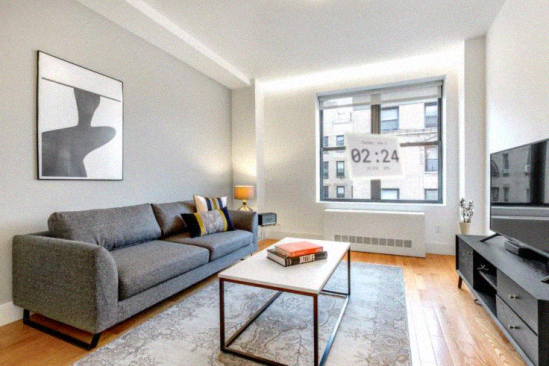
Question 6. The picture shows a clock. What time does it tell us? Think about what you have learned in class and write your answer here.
2:24
